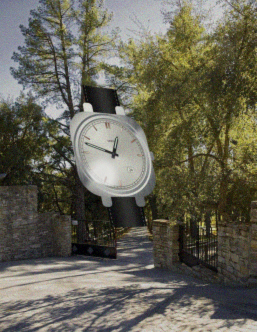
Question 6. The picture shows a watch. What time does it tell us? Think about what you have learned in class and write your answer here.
12:48
